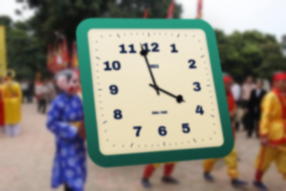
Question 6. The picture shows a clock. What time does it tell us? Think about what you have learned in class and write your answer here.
3:58
